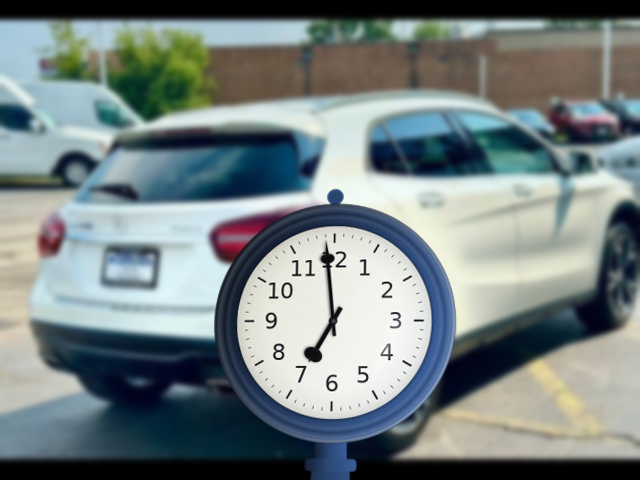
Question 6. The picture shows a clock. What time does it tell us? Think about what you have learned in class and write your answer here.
6:59
